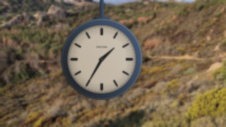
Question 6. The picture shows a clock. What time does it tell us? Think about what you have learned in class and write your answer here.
1:35
